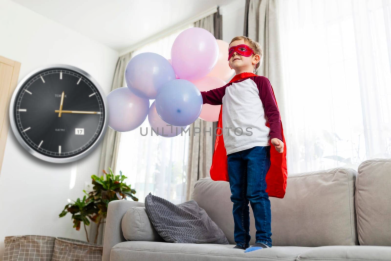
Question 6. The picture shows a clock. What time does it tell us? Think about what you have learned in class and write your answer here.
12:15
